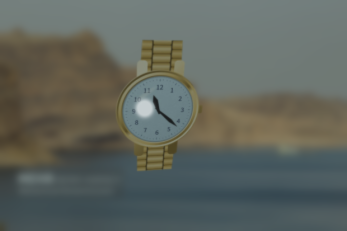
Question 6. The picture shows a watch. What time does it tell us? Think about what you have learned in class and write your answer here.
11:22
